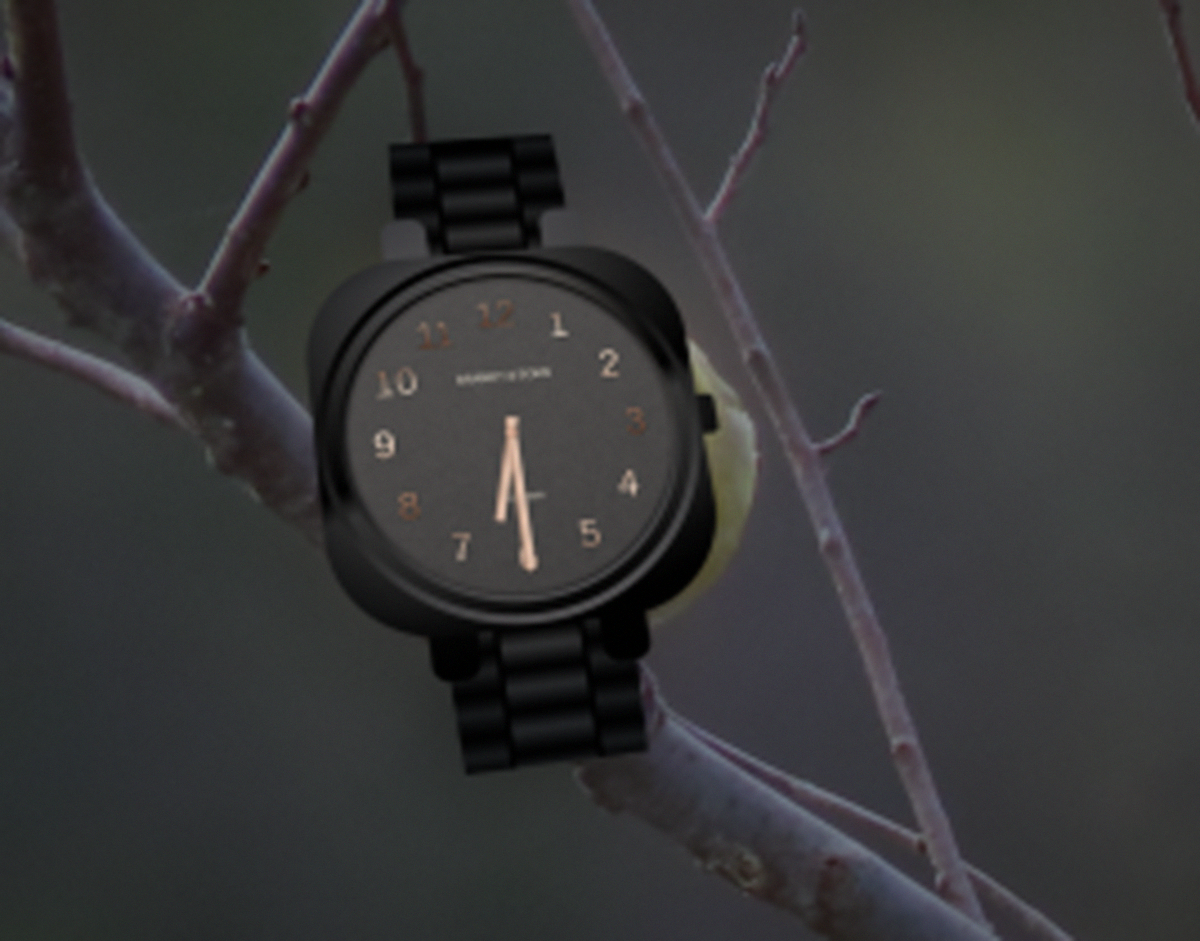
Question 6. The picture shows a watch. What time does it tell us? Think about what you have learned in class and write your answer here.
6:30
